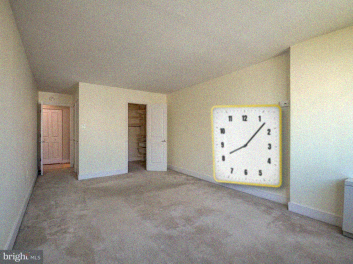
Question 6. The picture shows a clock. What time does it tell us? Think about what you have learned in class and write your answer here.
8:07
